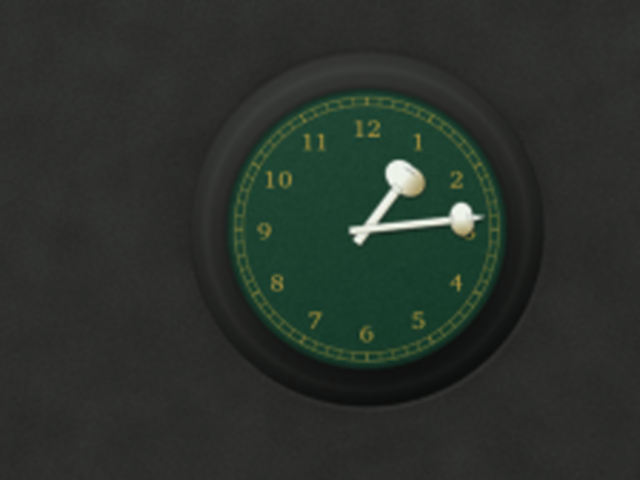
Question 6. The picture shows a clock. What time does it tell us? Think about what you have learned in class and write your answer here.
1:14
